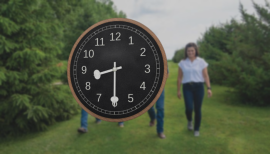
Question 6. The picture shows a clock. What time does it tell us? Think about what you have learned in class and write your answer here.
8:30
